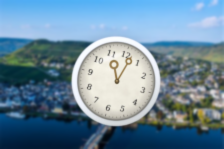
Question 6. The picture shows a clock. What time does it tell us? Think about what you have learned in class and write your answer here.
11:02
